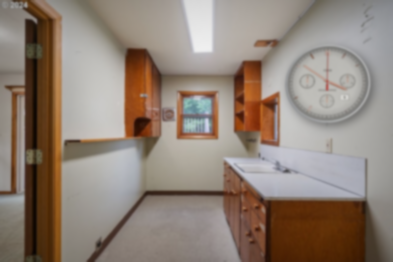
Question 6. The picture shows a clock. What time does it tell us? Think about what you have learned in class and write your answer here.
3:51
